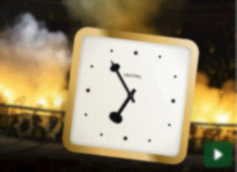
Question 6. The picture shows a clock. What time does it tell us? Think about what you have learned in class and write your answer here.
6:54
